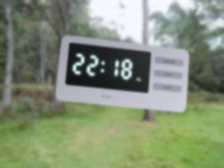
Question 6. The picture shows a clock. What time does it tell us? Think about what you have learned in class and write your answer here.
22:18
